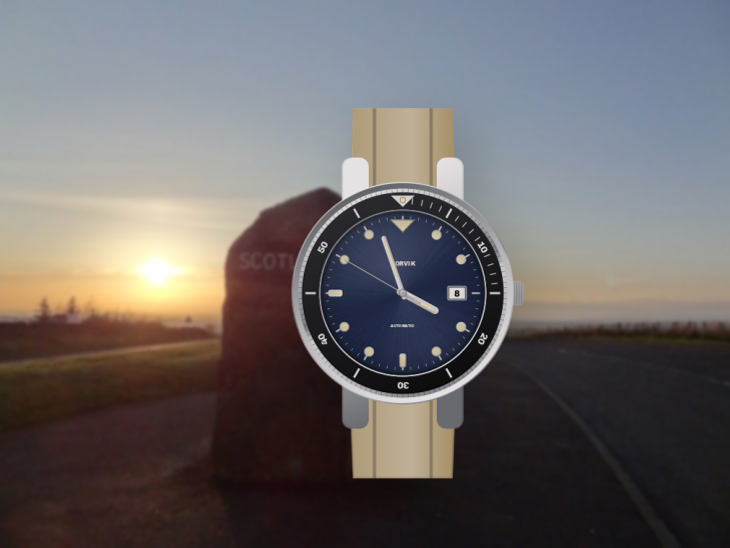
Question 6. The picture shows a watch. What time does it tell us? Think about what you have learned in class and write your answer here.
3:56:50
